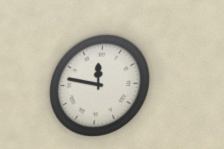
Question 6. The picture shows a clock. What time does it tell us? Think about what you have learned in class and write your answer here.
11:47
